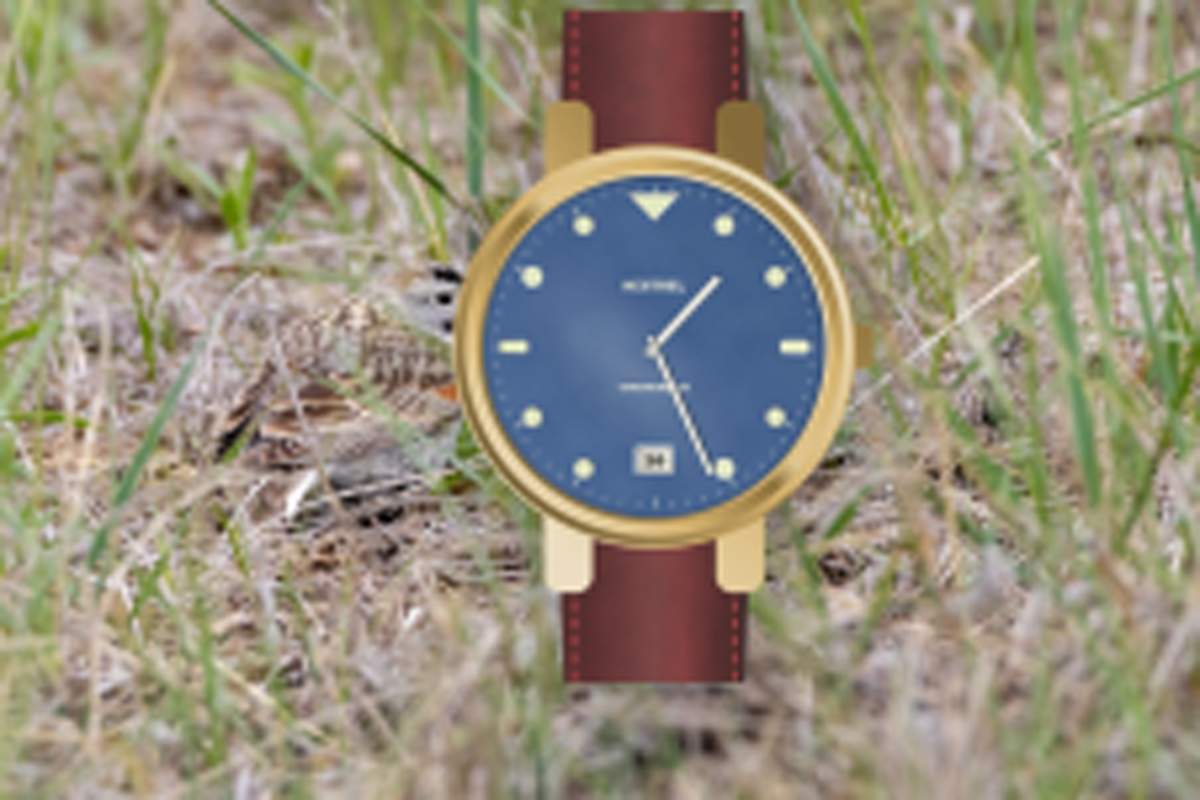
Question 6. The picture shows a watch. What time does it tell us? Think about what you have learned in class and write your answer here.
1:26
